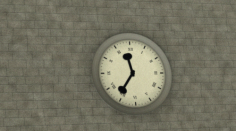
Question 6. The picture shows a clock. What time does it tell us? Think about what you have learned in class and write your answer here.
11:36
